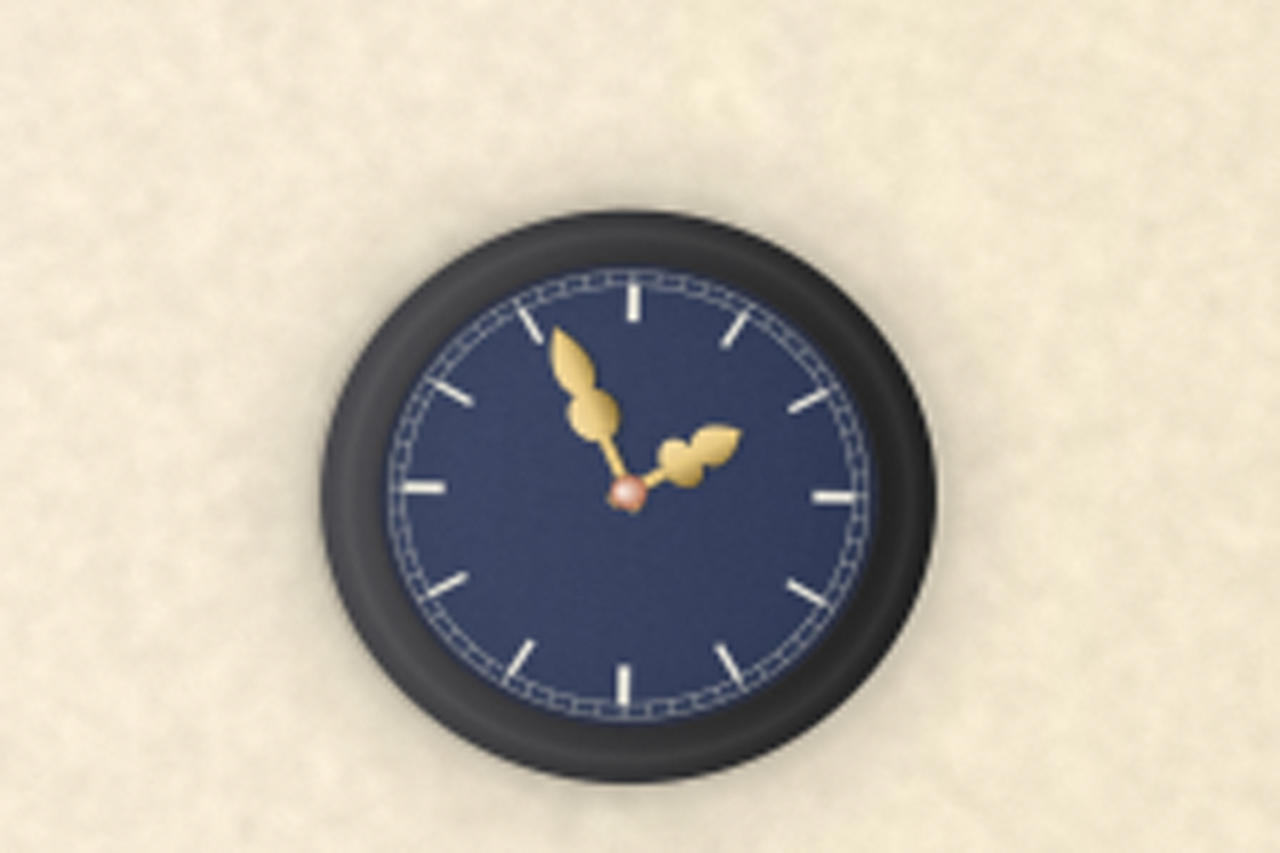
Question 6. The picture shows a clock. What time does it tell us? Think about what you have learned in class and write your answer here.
1:56
